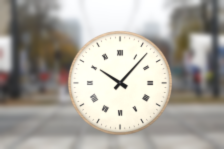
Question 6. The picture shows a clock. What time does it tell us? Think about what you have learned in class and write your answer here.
10:07
